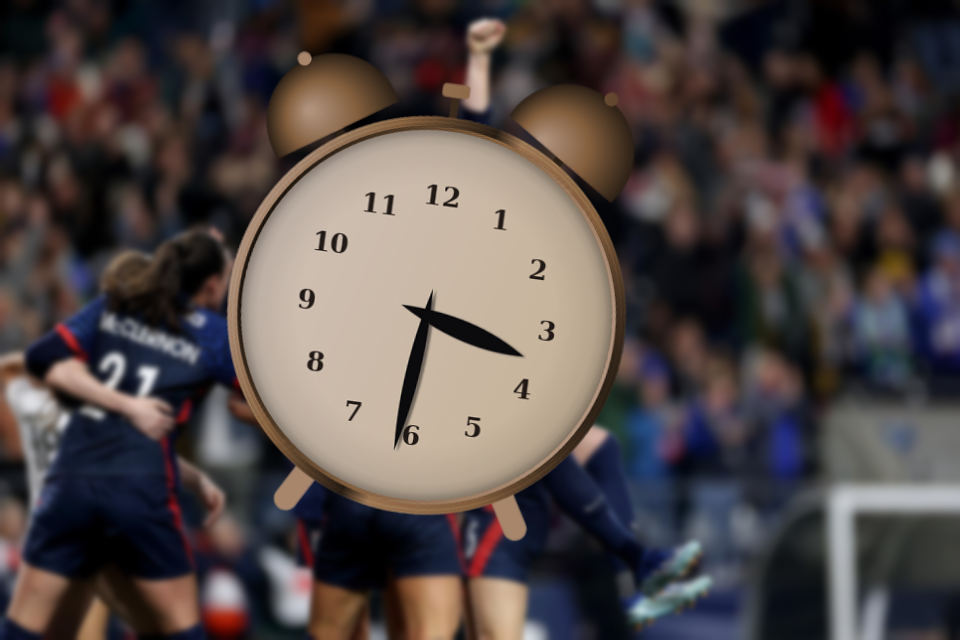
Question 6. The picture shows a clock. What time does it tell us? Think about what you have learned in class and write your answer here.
3:31
